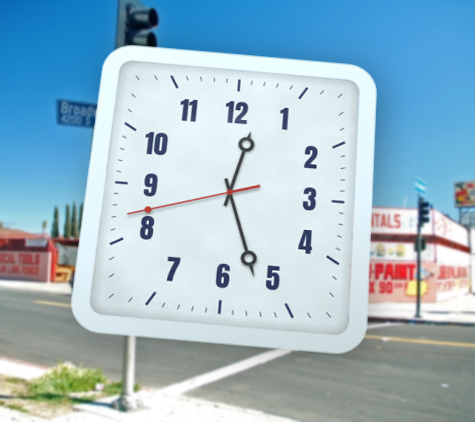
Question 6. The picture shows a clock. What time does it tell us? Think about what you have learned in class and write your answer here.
12:26:42
